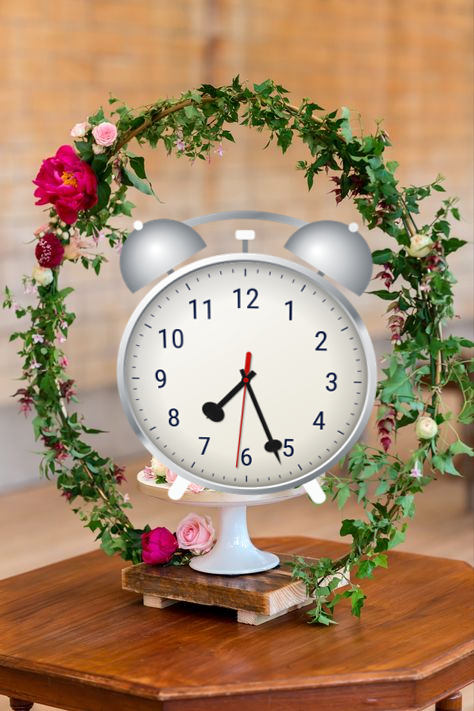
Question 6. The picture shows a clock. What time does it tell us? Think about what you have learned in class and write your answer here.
7:26:31
